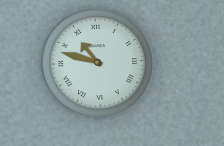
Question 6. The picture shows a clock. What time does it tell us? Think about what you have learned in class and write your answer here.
10:48
